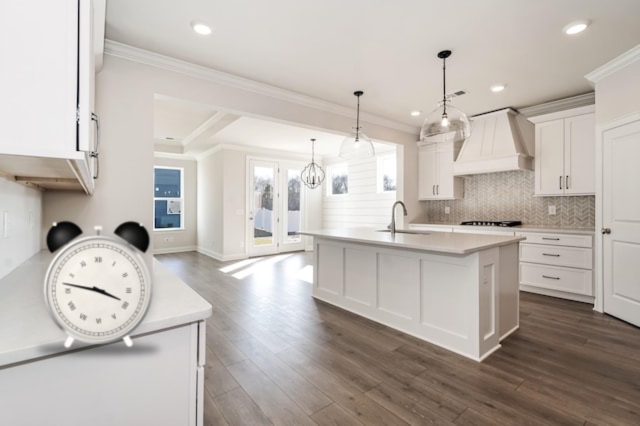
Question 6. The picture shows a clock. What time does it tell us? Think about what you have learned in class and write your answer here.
3:47
